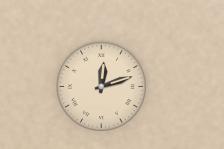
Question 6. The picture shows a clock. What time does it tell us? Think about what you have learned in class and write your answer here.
12:12
